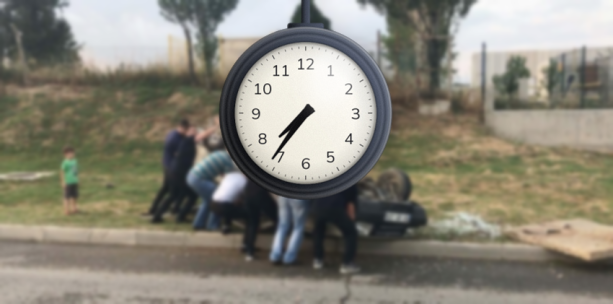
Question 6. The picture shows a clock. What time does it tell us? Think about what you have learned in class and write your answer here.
7:36
